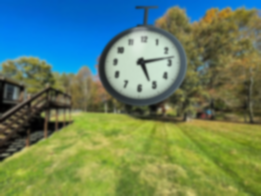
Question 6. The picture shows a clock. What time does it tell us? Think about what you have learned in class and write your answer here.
5:13
